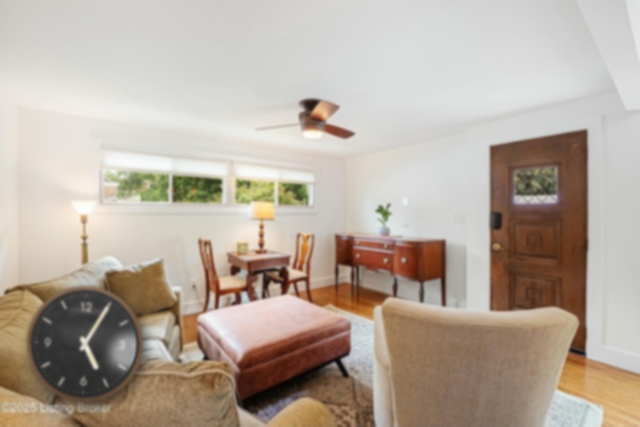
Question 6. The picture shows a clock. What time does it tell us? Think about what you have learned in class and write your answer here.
5:05
